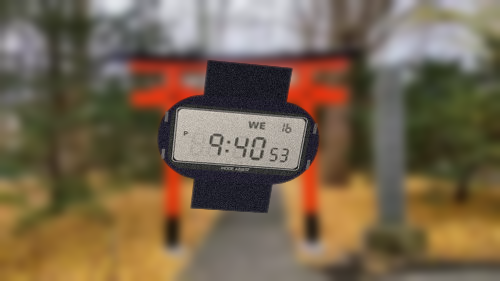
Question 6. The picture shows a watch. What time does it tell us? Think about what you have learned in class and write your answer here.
9:40:53
